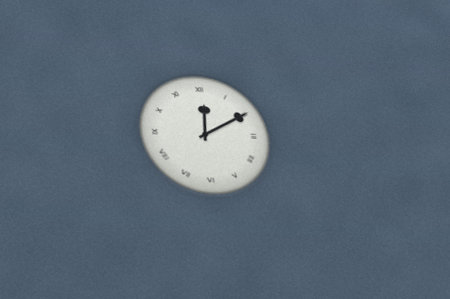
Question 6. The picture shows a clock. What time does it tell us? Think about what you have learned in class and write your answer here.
12:10
